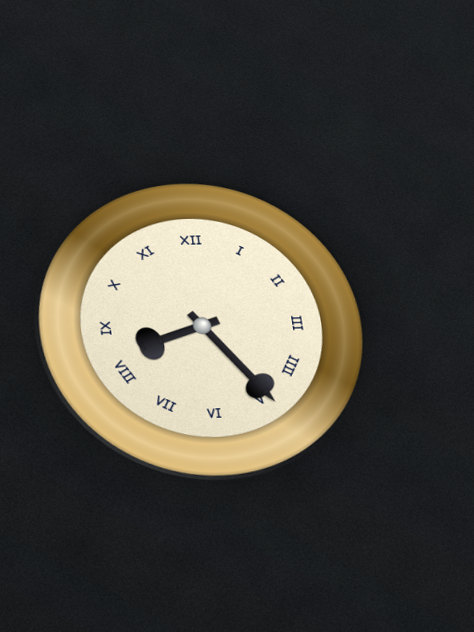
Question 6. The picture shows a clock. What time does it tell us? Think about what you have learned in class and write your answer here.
8:24
